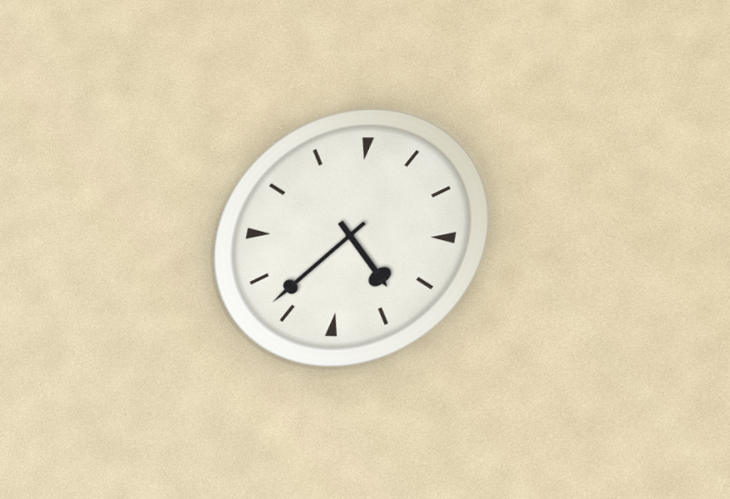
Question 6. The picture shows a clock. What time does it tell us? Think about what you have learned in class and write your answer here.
4:37
